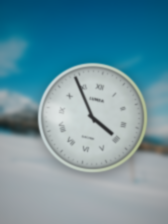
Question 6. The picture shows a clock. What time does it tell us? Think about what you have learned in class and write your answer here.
3:54
